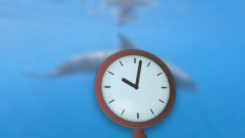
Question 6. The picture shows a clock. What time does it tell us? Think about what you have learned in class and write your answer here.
10:02
